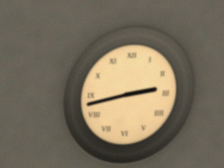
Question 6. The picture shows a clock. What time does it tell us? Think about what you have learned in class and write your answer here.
2:43
